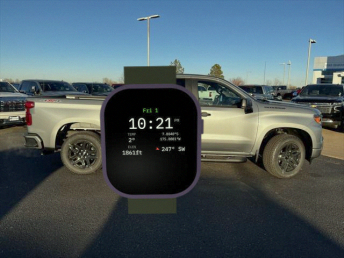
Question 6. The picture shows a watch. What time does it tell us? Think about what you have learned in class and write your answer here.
10:21
